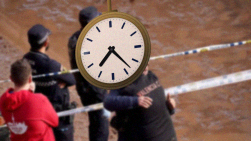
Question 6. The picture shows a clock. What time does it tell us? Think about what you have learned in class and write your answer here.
7:23
